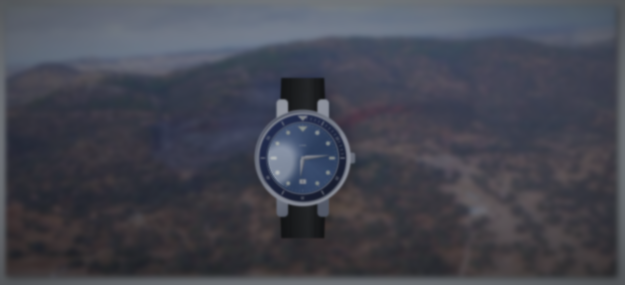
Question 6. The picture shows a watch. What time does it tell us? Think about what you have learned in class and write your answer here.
6:14
